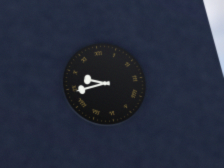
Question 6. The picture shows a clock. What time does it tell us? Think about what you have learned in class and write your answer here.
9:44
